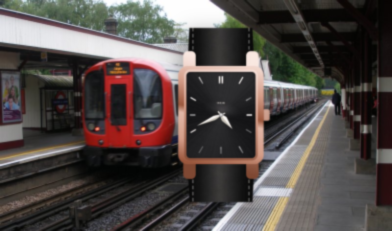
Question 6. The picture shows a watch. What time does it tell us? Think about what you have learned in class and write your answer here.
4:41
